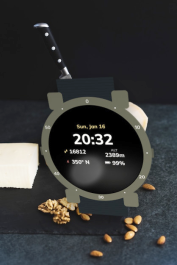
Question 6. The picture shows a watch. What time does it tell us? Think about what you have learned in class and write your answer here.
20:32
